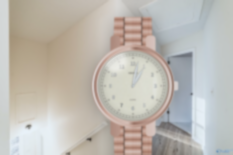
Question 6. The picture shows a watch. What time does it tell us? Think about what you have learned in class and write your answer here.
1:02
